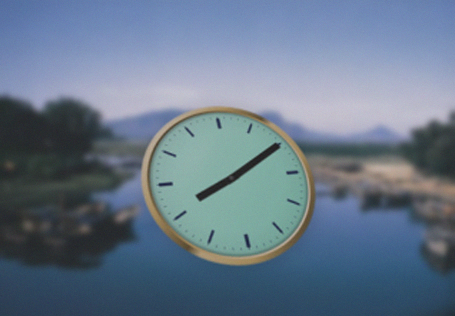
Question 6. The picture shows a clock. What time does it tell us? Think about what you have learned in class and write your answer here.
8:10
